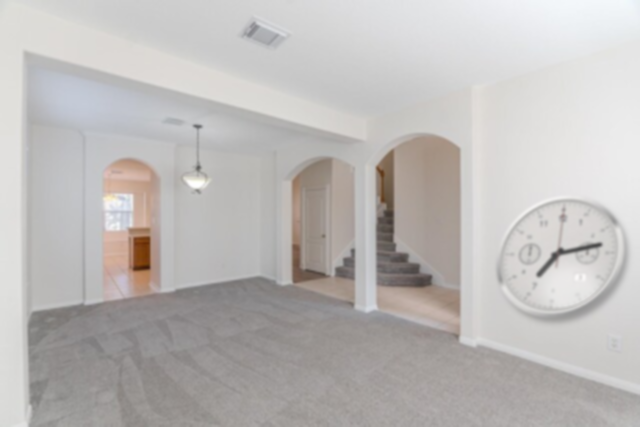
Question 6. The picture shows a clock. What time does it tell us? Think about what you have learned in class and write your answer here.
7:13
